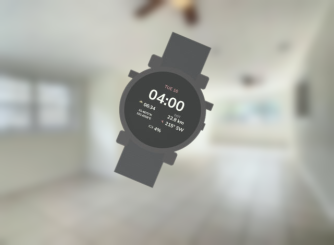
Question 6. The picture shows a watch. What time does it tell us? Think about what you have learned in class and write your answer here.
4:00
